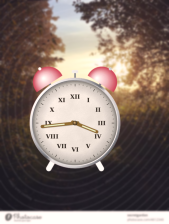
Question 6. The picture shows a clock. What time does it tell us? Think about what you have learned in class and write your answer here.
3:44
